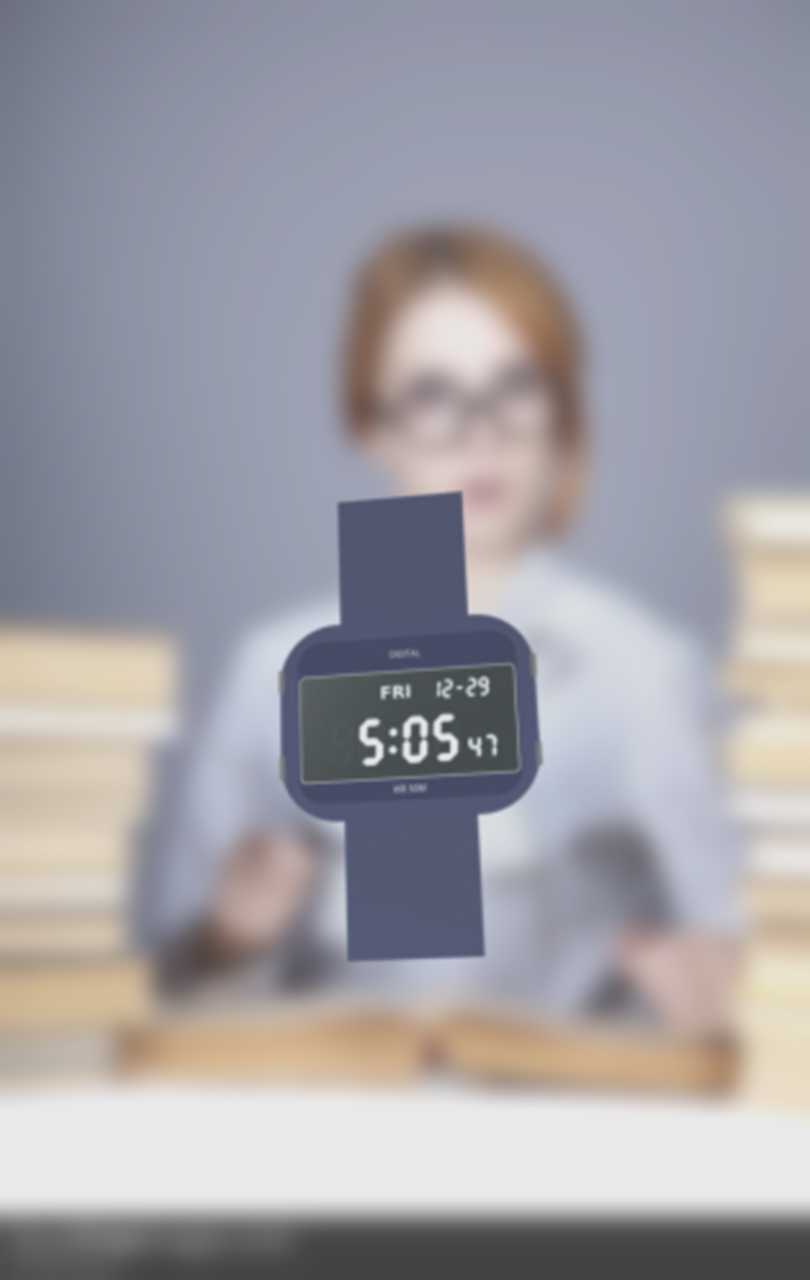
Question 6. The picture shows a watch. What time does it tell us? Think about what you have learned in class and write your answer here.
5:05:47
